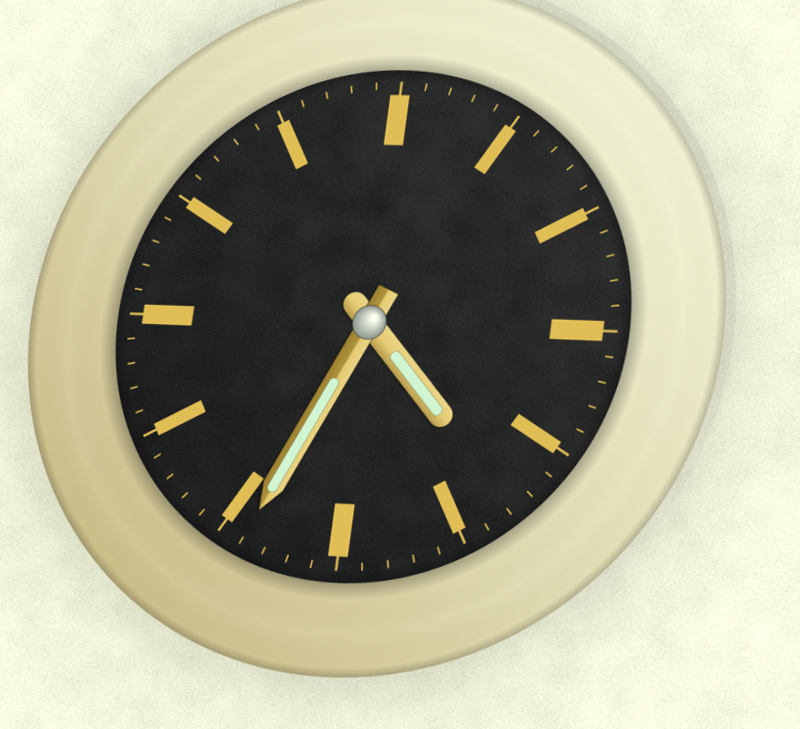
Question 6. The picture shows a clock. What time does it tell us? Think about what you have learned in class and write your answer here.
4:34
